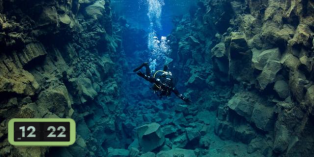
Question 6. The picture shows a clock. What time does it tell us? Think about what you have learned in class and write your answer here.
12:22
